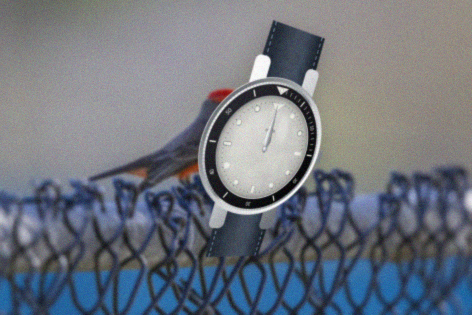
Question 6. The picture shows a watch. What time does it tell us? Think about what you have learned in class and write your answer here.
12:00
